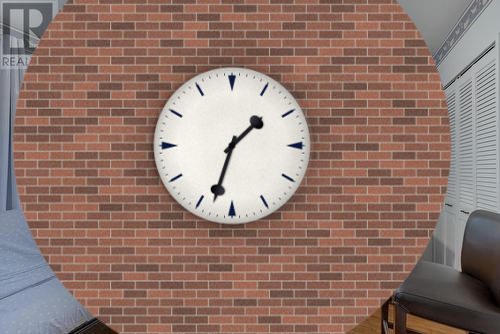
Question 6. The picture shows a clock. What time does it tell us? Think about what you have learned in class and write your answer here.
1:33
